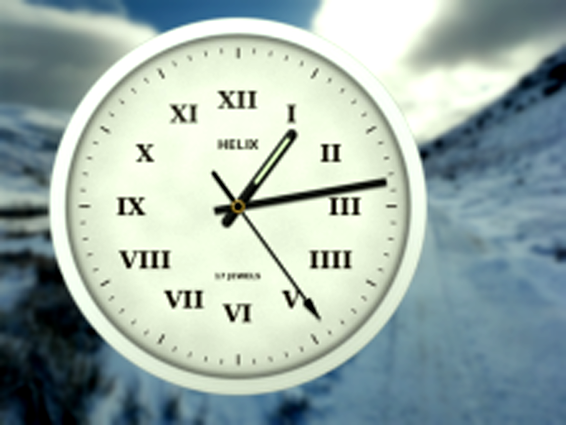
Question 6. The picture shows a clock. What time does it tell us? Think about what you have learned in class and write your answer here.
1:13:24
